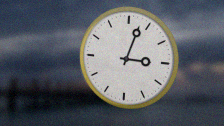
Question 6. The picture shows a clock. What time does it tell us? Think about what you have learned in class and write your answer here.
3:03
